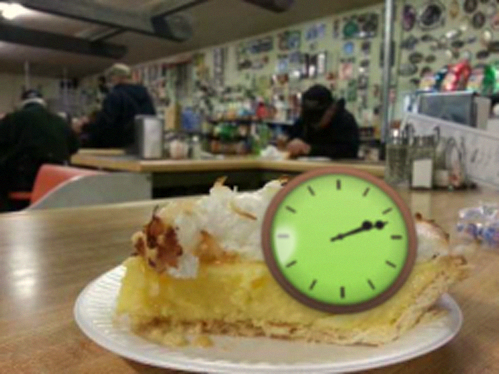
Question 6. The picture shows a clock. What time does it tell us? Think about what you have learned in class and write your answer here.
2:12
